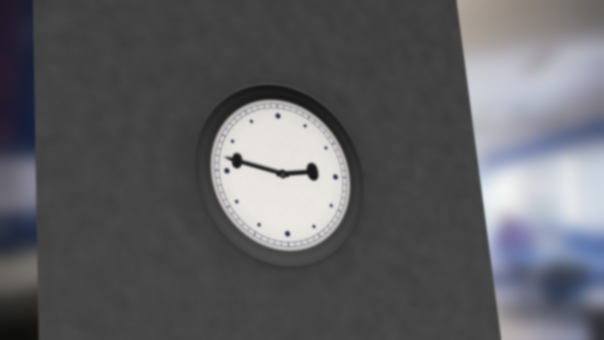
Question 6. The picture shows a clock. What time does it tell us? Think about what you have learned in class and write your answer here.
2:47
